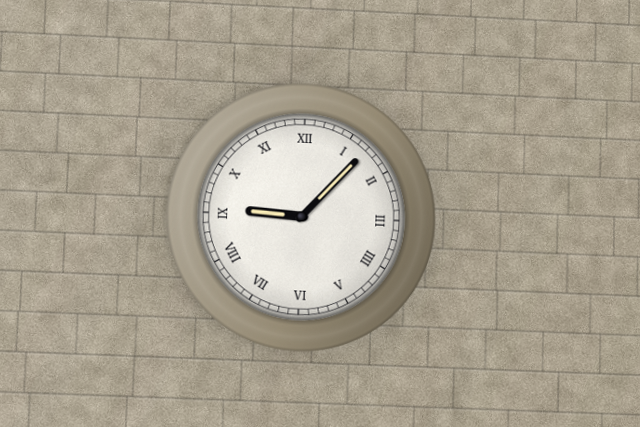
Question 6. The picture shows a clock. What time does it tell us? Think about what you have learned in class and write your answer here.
9:07
